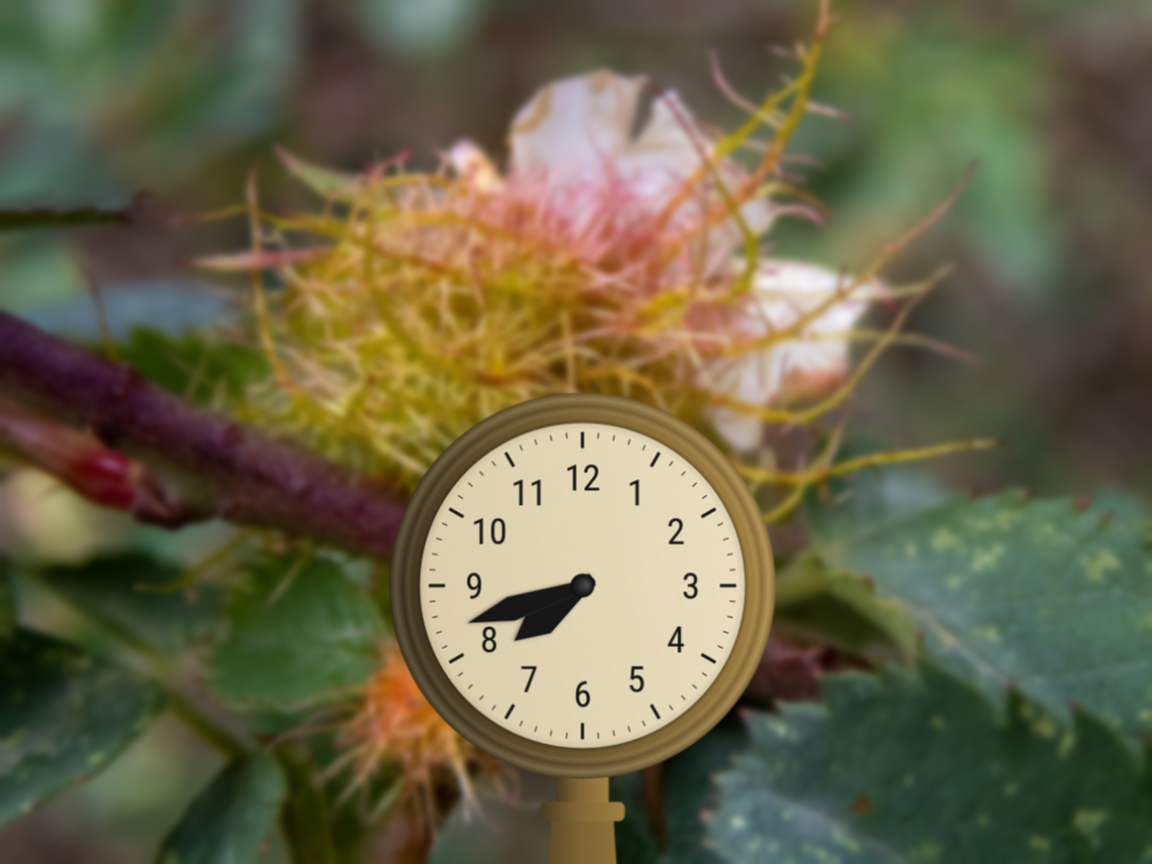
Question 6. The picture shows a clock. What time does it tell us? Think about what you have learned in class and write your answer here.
7:42
